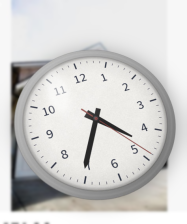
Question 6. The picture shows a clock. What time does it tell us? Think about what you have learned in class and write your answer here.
4:35:24
